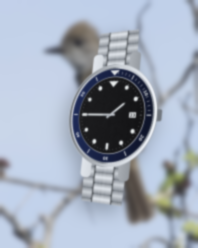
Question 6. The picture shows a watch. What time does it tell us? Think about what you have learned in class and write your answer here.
1:45
